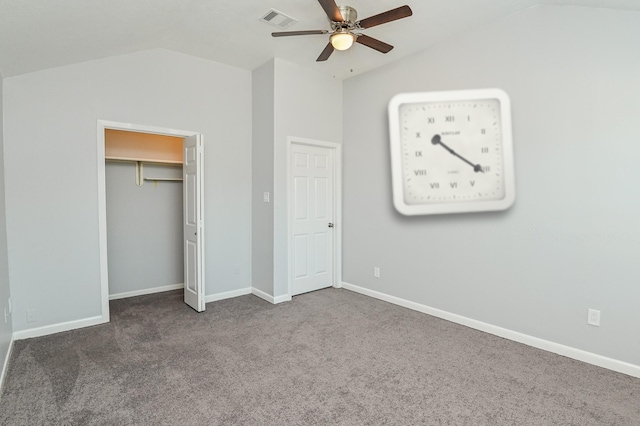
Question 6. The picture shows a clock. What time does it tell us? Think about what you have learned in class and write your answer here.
10:21
